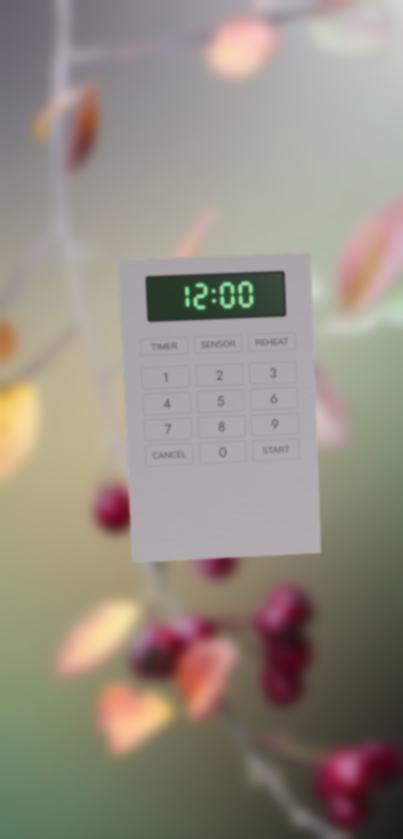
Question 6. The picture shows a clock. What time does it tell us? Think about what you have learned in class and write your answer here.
12:00
